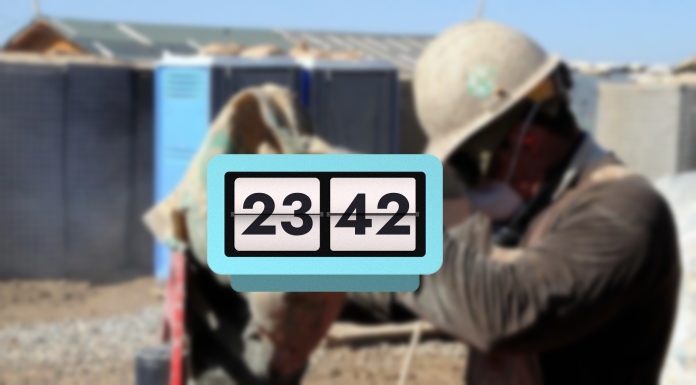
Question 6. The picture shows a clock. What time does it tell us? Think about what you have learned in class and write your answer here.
23:42
